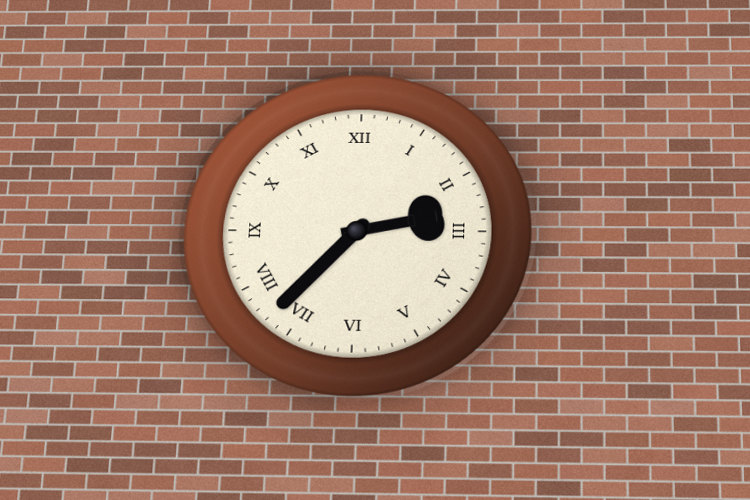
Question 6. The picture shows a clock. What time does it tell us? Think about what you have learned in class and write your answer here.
2:37
